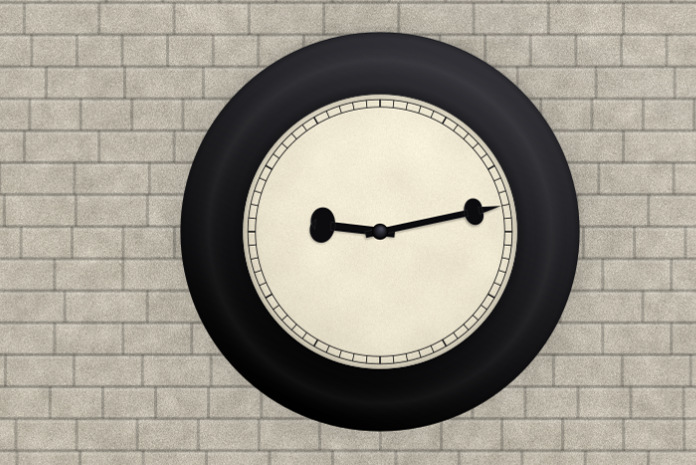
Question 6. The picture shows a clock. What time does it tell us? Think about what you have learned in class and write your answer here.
9:13
